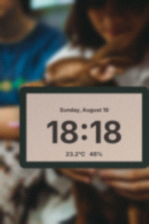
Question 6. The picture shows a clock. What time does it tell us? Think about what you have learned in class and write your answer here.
18:18
